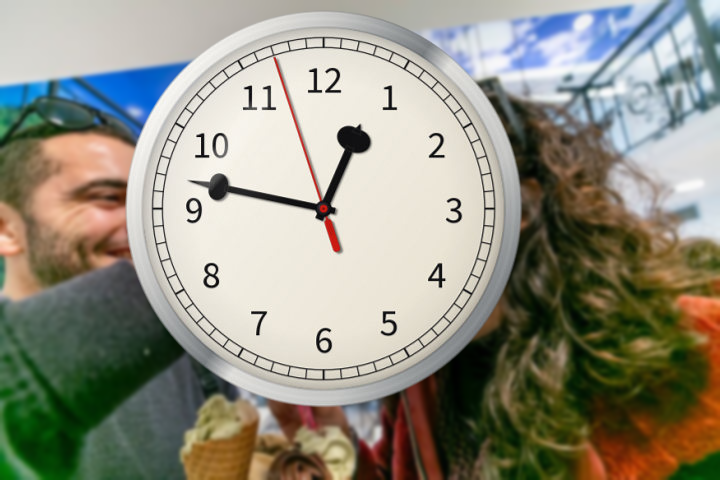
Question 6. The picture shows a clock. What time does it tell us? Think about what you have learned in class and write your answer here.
12:46:57
